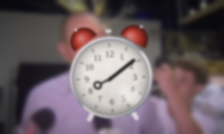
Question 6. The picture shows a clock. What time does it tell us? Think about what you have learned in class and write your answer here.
8:09
